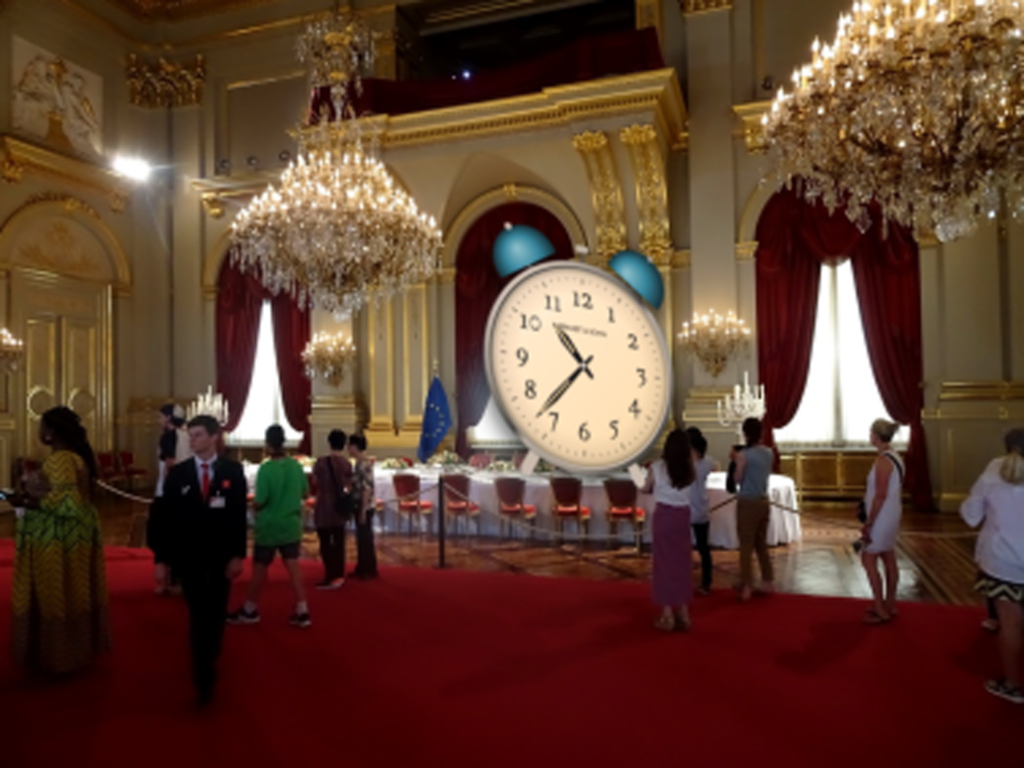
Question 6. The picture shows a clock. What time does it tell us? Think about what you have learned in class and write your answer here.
10:37
